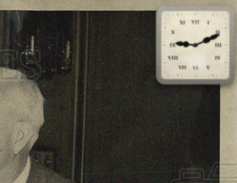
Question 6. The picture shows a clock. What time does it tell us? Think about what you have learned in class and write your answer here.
9:11
